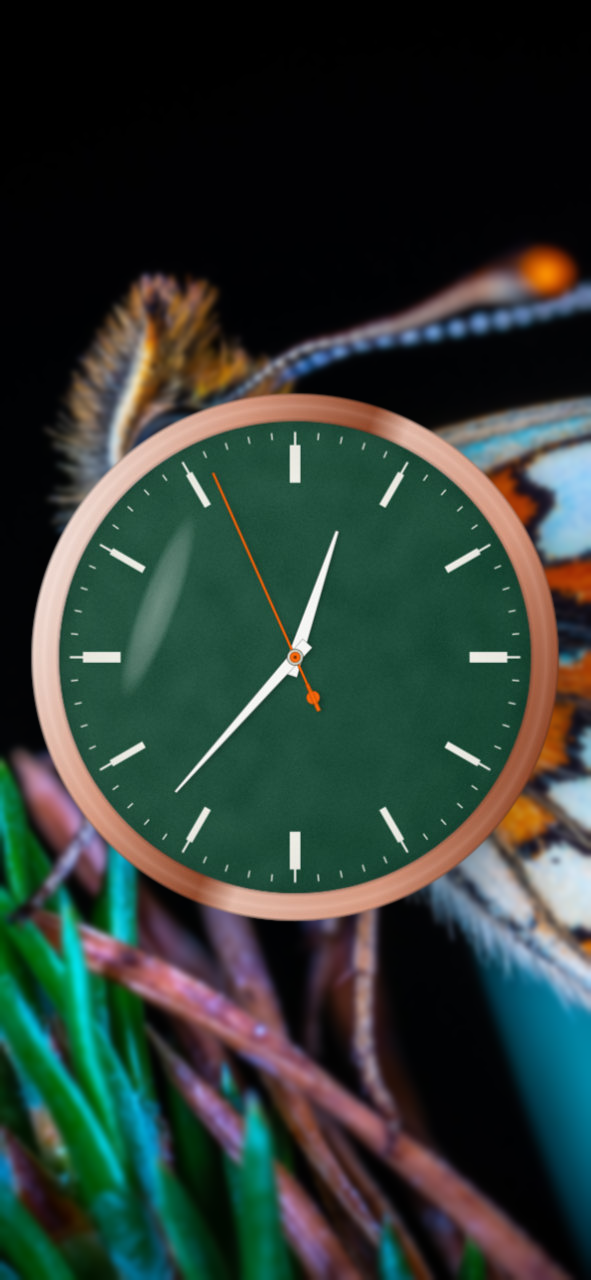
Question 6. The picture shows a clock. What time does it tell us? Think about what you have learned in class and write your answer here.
12:36:56
